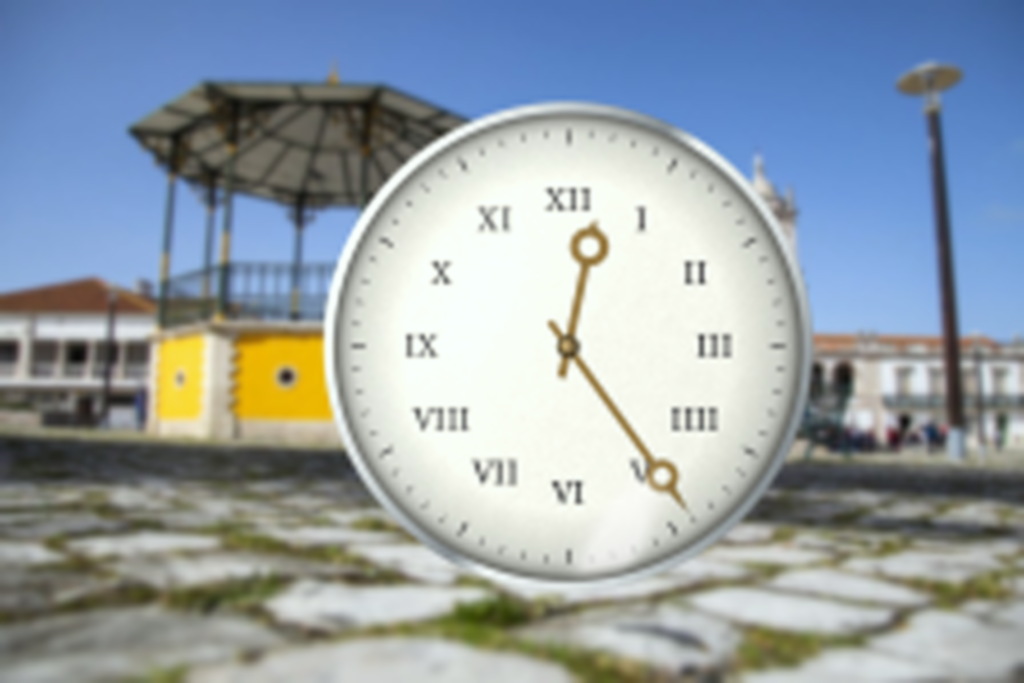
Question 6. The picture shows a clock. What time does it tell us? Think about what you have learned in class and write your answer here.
12:24
